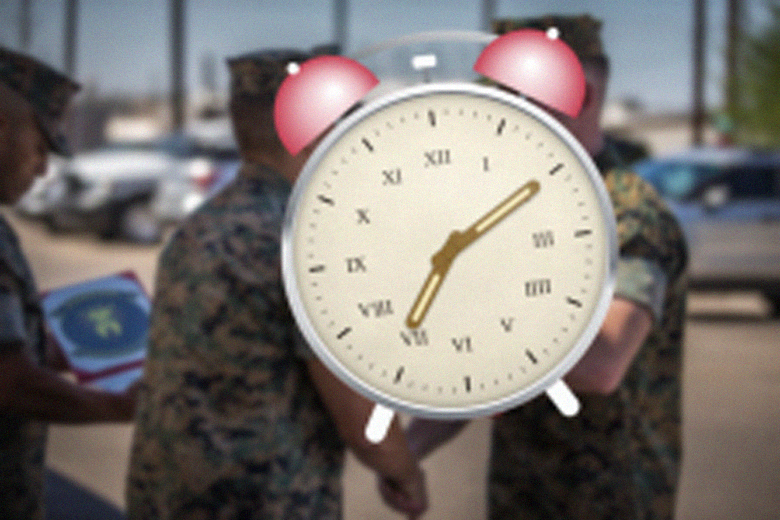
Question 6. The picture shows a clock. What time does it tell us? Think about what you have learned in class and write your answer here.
7:10
